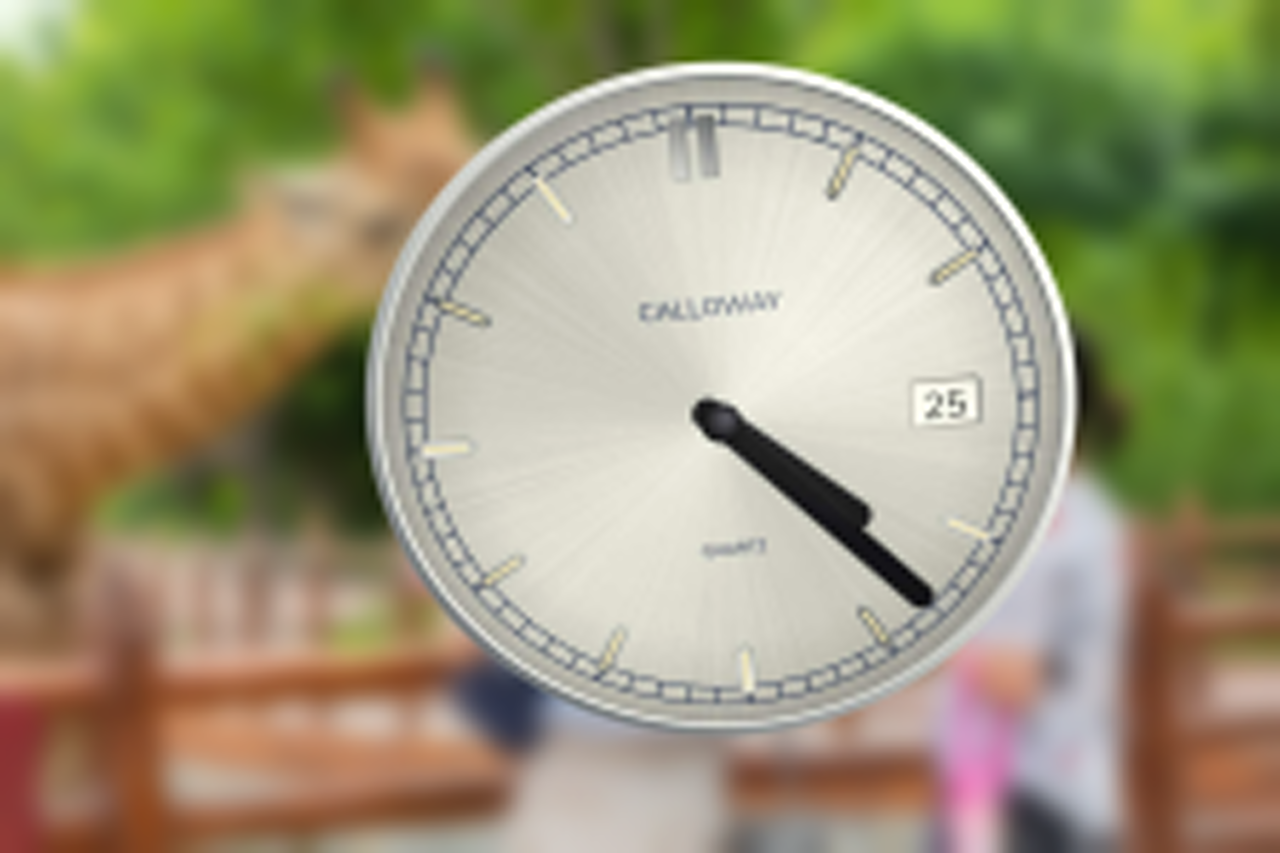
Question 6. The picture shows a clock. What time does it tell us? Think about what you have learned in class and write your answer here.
4:23
